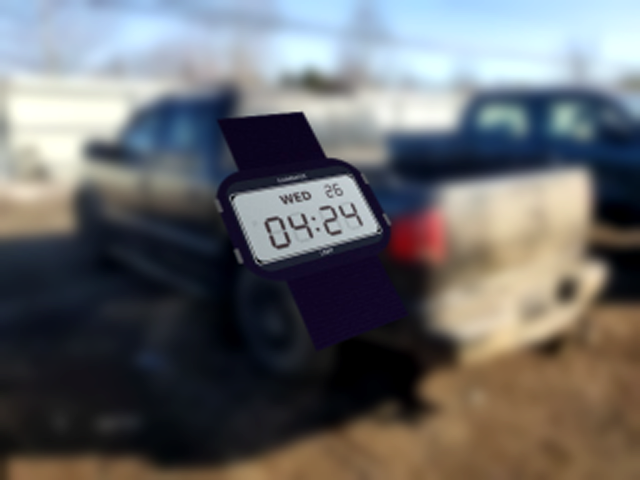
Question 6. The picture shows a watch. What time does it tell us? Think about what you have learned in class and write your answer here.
4:24
